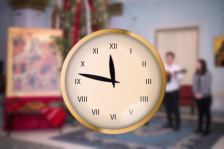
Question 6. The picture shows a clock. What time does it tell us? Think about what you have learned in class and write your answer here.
11:47
